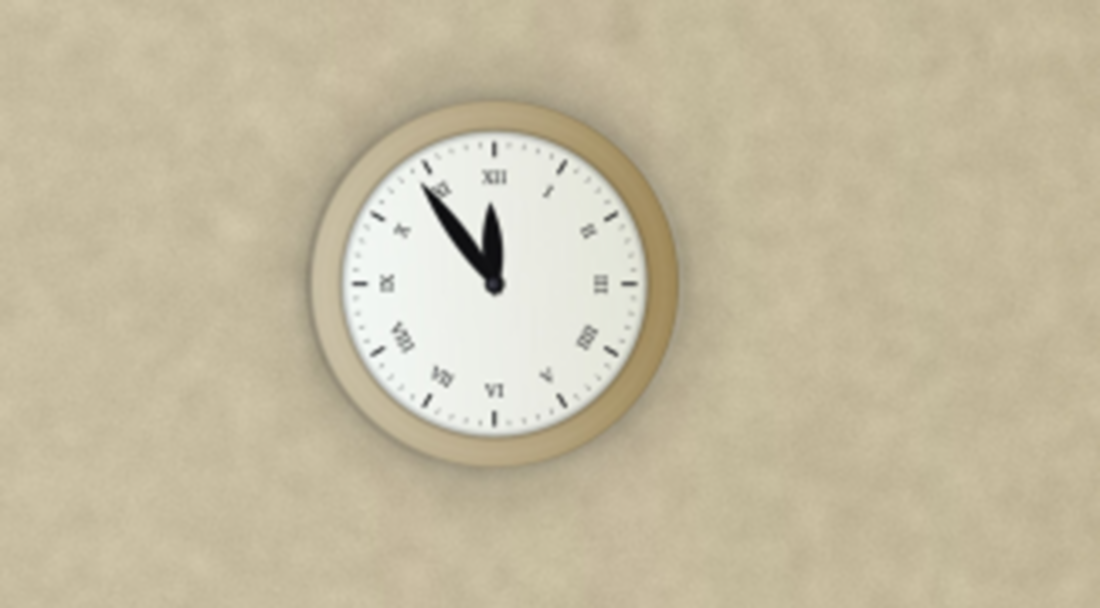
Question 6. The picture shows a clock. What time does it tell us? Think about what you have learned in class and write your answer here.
11:54
